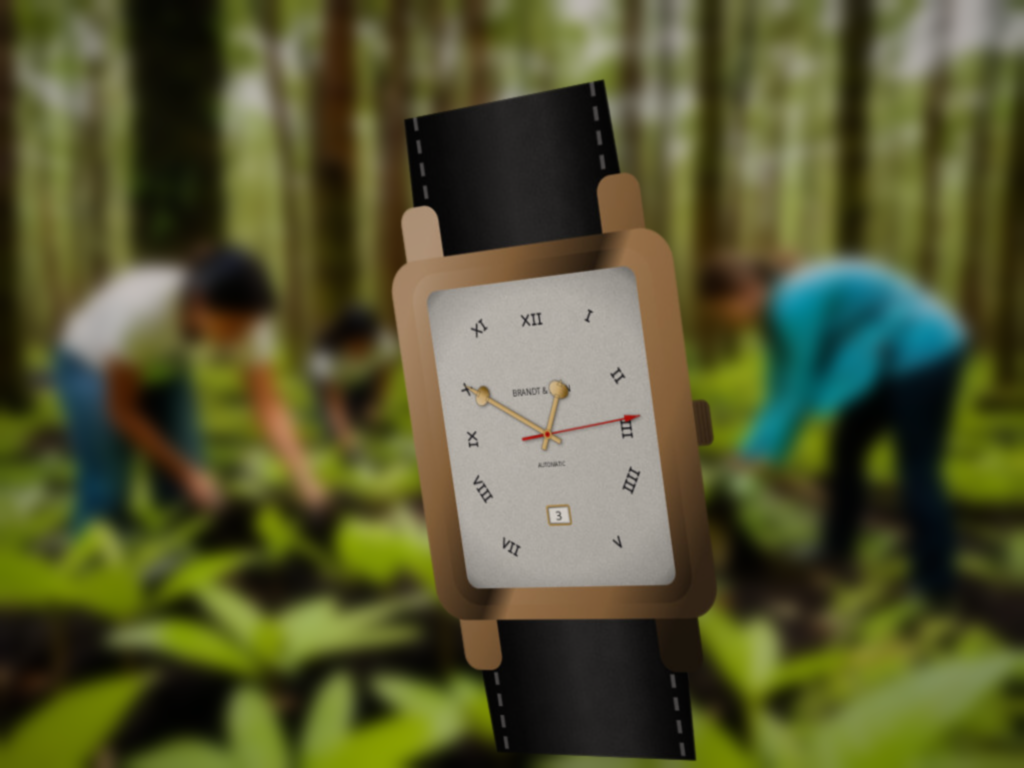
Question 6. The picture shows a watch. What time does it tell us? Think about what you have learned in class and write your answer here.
12:50:14
